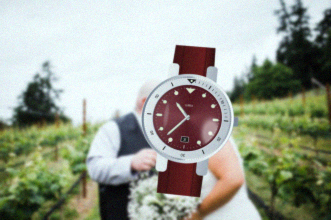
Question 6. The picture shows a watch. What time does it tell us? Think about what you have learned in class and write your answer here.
10:37
